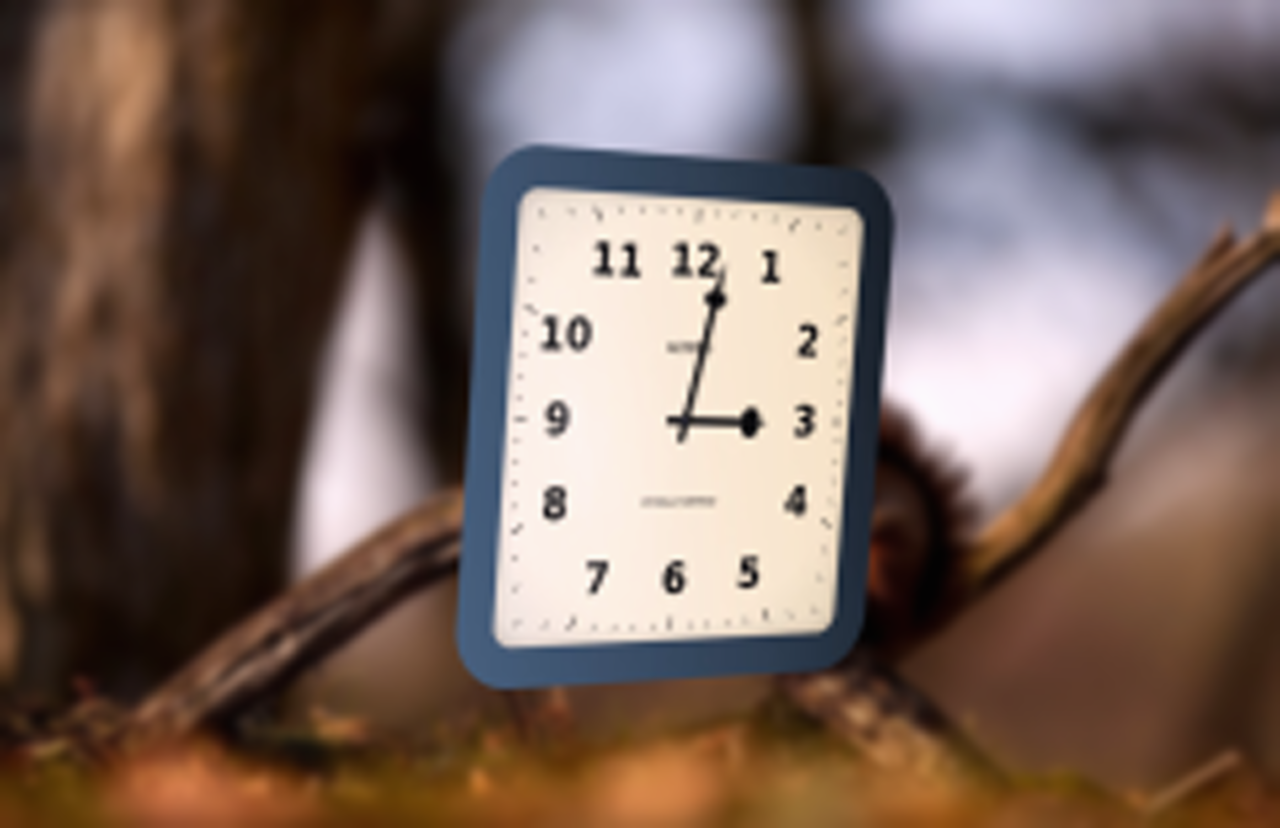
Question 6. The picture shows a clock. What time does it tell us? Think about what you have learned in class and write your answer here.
3:02
